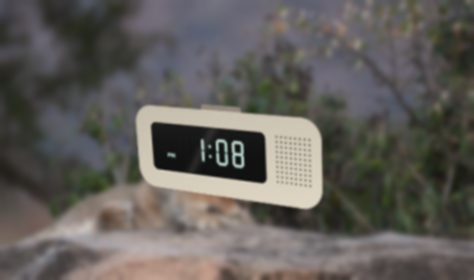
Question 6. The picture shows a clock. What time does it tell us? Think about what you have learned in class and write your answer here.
1:08
